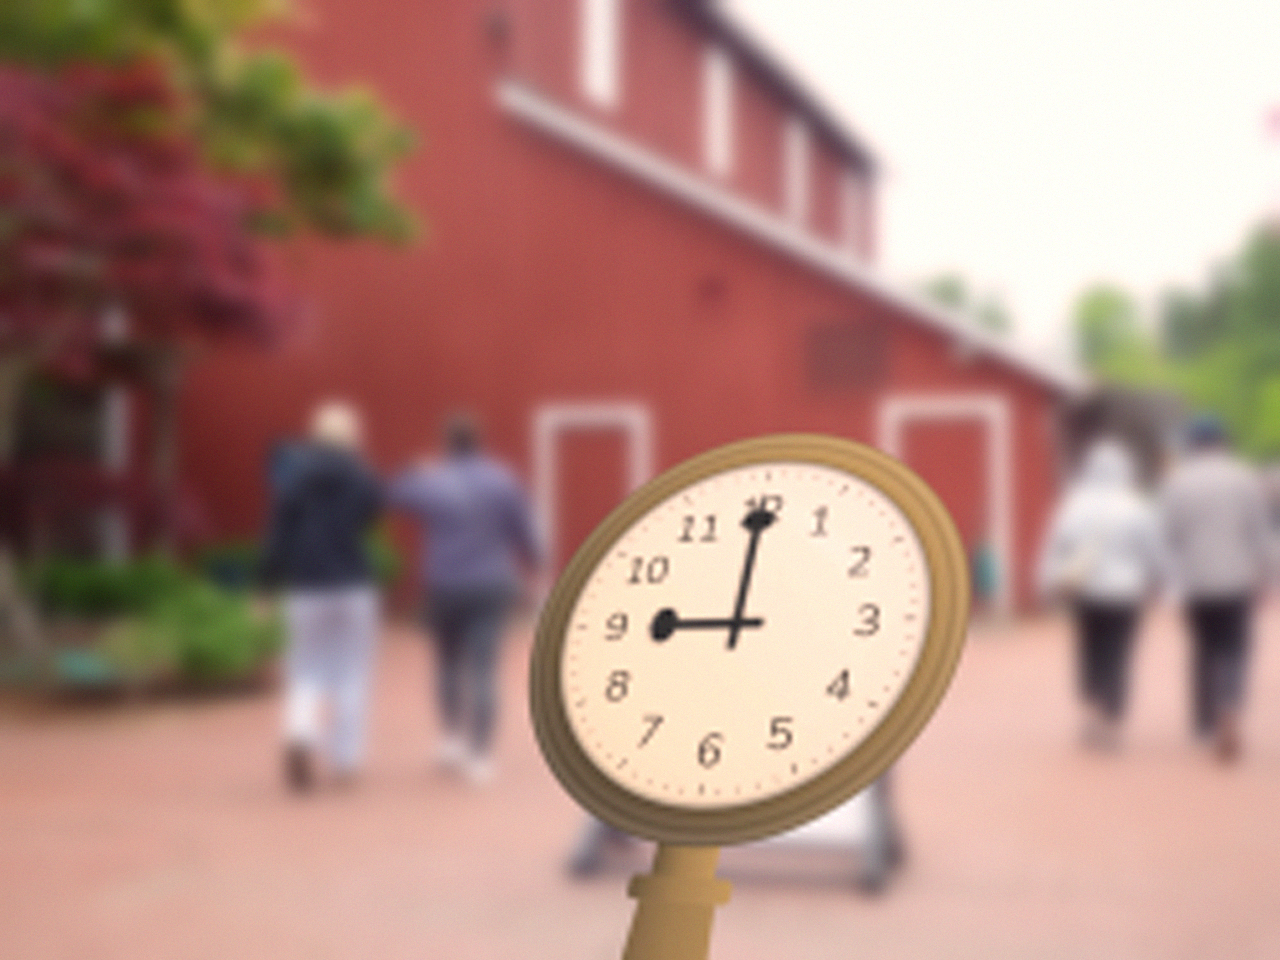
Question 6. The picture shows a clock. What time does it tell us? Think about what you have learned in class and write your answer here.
9:00
